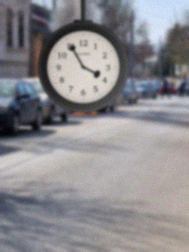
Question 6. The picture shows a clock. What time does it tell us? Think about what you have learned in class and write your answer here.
3:55
